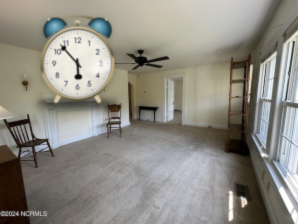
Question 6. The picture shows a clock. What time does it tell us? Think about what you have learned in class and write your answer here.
5:53
